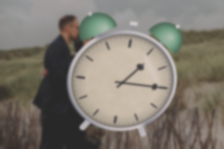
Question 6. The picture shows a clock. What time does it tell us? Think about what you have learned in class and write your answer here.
1:15
